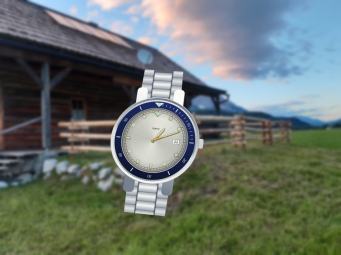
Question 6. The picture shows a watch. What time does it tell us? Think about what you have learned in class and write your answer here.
1:11
